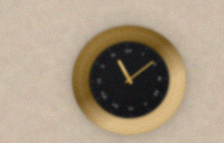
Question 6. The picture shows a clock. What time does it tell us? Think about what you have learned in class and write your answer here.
11:09
